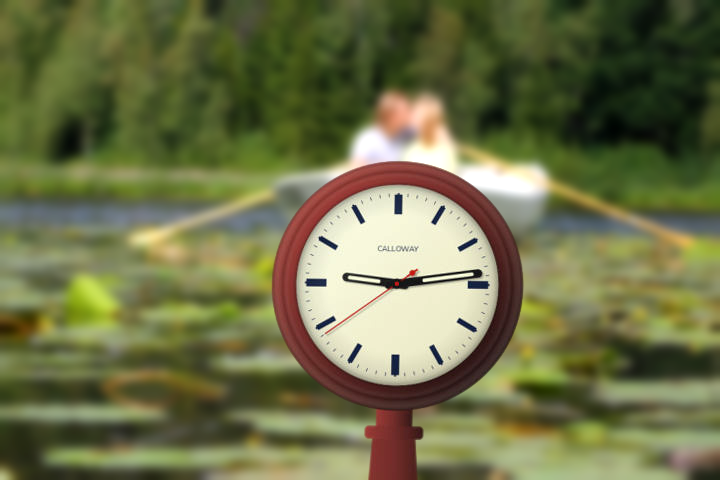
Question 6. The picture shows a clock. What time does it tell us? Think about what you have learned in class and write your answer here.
9:13:39
